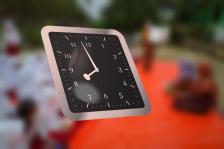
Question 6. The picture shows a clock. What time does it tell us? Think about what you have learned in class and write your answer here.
7:58
